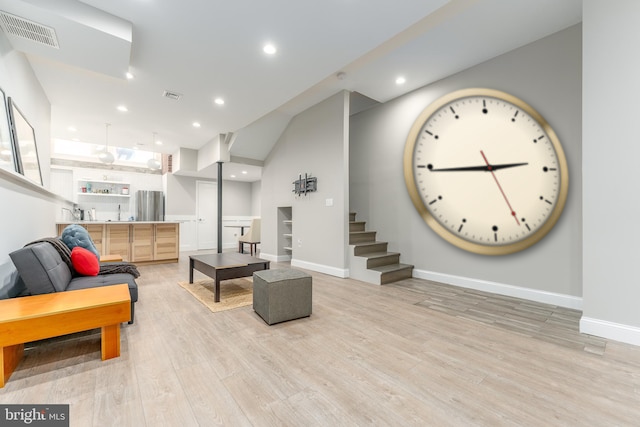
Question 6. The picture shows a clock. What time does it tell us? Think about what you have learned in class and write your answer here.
2:44:26
